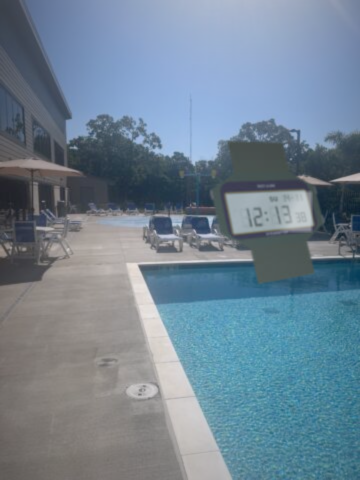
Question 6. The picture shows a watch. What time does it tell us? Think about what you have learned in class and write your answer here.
12:13
